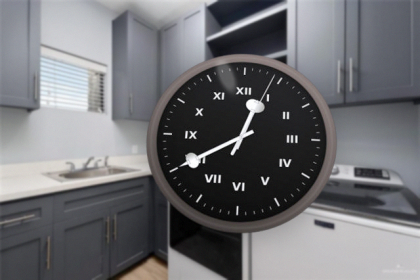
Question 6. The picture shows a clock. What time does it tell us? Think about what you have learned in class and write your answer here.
12:40:04
